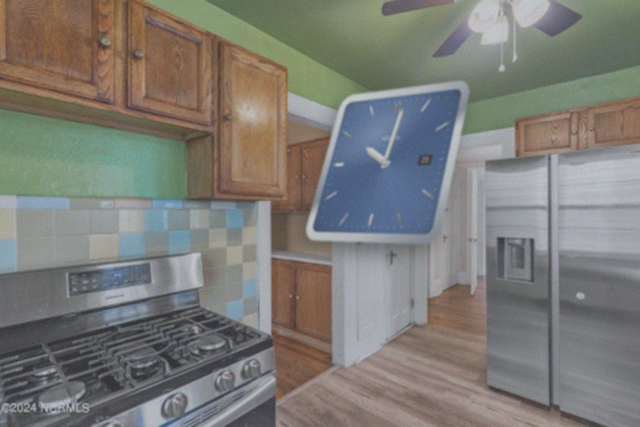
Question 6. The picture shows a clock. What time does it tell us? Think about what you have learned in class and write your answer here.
10:01
